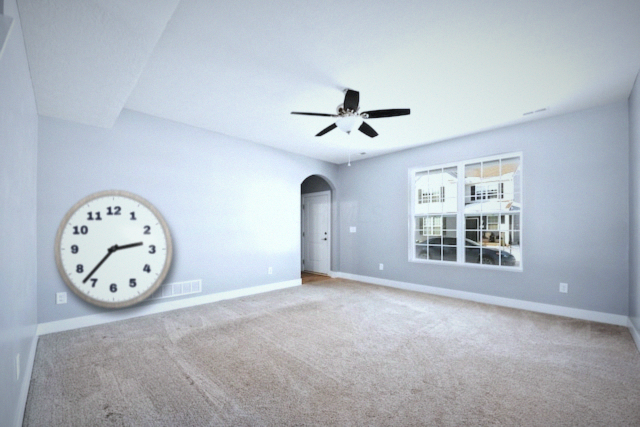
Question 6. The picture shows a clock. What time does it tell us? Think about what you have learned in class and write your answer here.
2:37
